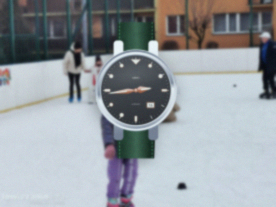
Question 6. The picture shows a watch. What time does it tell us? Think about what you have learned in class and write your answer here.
2:44
